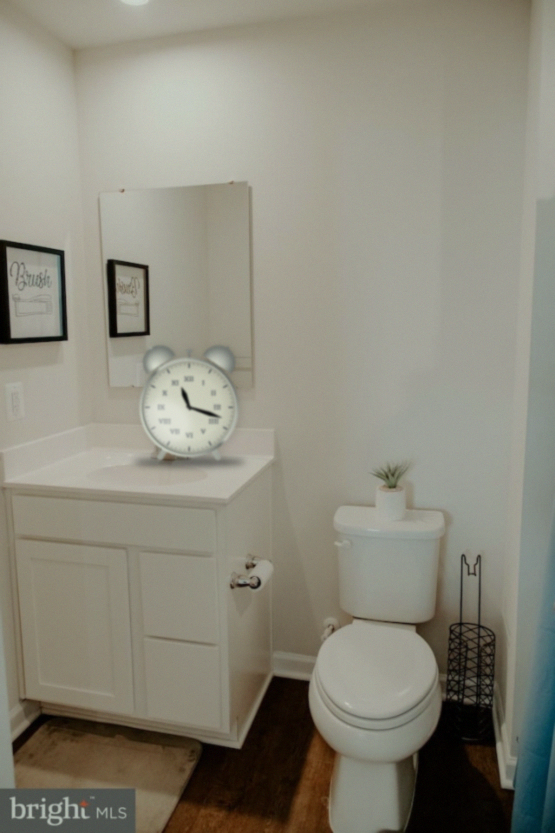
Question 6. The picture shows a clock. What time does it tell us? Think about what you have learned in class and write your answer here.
11:18
